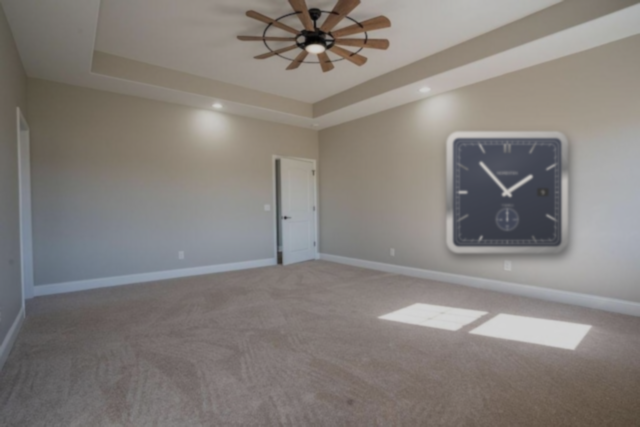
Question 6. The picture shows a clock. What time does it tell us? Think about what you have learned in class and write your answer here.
1:53
